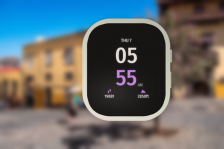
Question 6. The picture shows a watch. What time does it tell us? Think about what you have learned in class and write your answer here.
5:55
